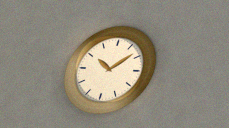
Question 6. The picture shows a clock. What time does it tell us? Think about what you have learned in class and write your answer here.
10:08
